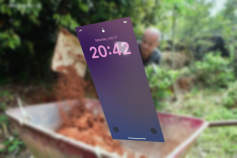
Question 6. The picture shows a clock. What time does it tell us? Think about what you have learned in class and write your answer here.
20:42
